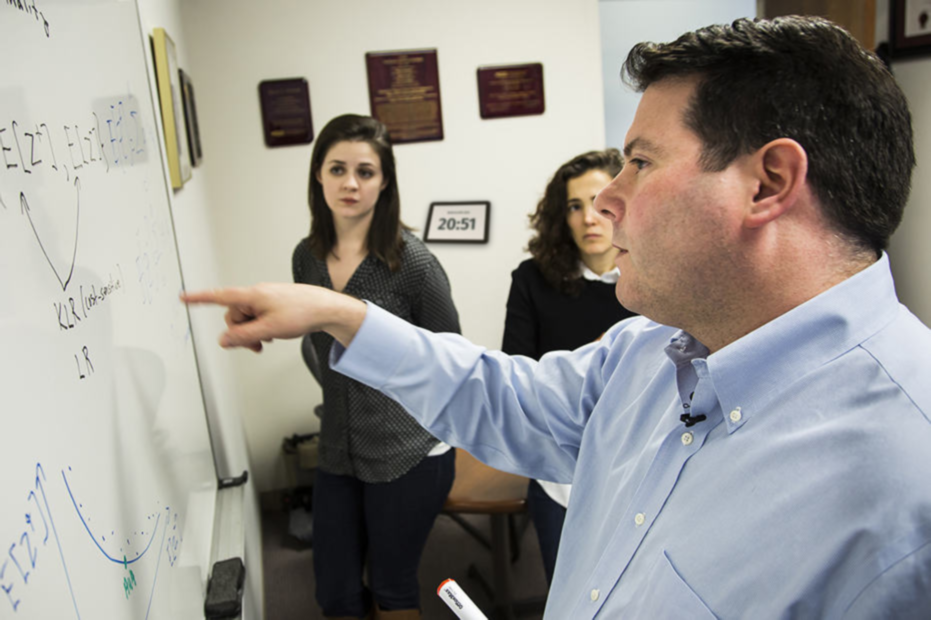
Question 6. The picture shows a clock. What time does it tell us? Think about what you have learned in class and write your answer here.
20:51
